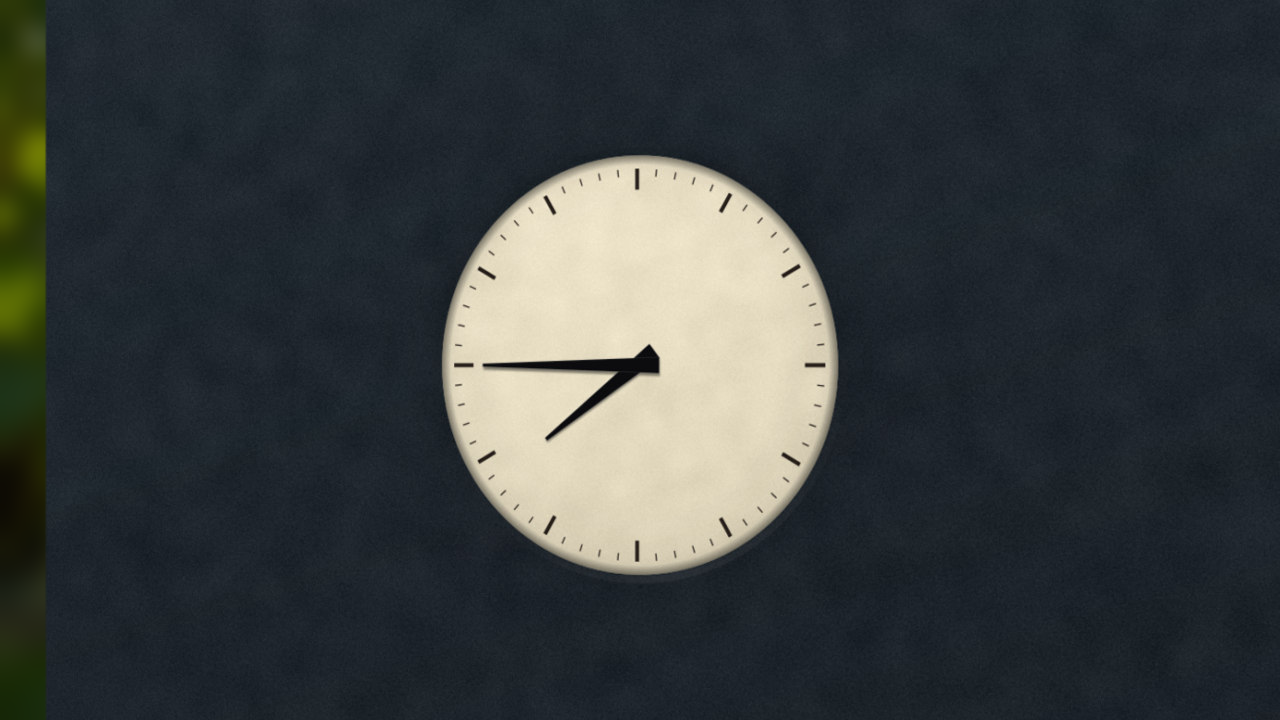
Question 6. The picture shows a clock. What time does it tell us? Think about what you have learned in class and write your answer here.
7:45
